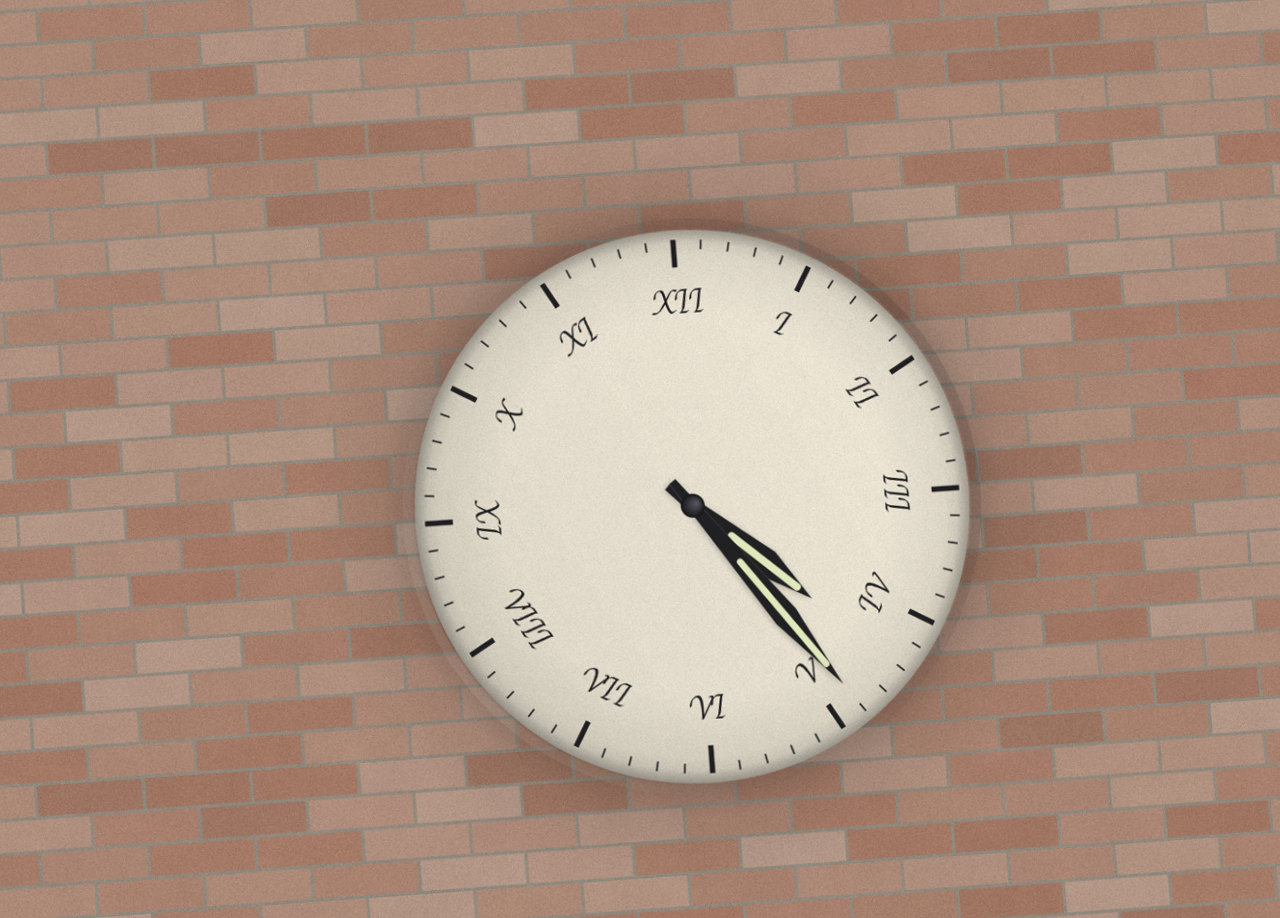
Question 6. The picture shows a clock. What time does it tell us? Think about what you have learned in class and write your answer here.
4:24
